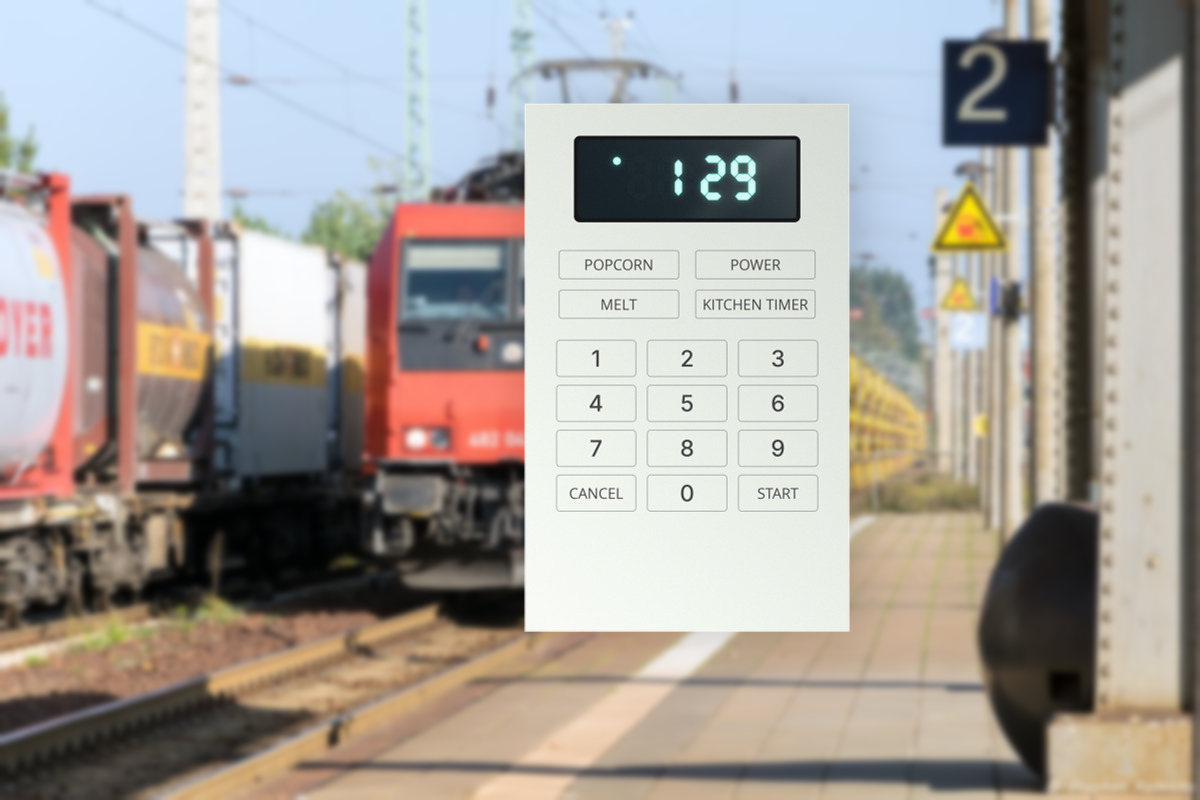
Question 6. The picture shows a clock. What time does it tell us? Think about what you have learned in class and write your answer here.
1:29
